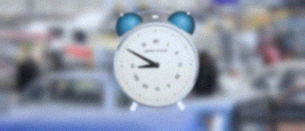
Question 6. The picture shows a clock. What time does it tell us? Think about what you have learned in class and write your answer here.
8:50
